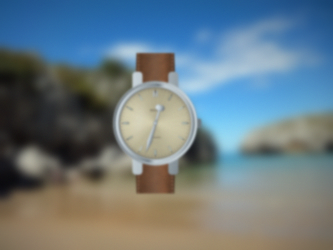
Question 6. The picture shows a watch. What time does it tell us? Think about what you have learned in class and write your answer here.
12:33
